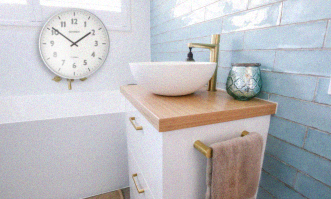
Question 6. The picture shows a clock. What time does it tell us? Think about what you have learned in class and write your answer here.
1:51
